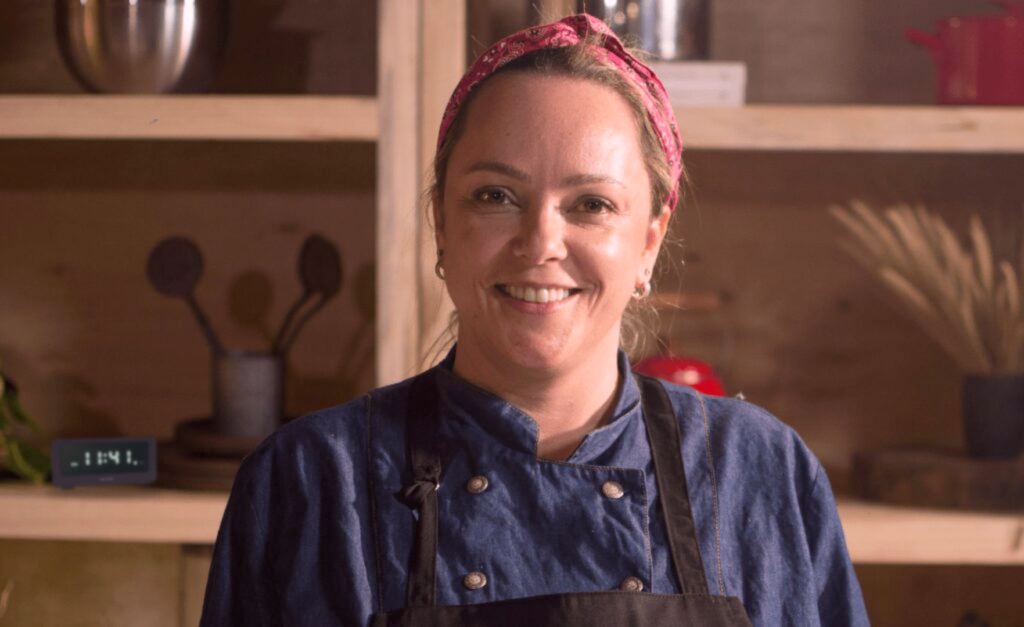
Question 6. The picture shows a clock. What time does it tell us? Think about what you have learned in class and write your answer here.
11:41
